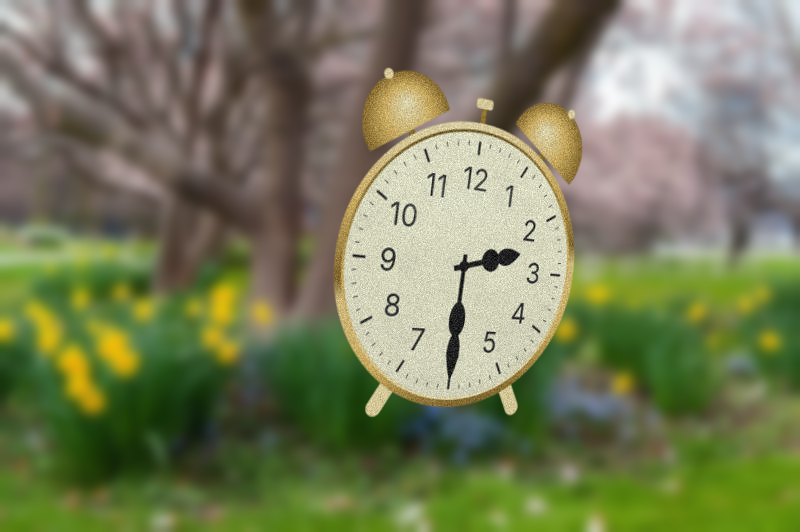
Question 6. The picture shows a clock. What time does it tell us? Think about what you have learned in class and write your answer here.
2:30
